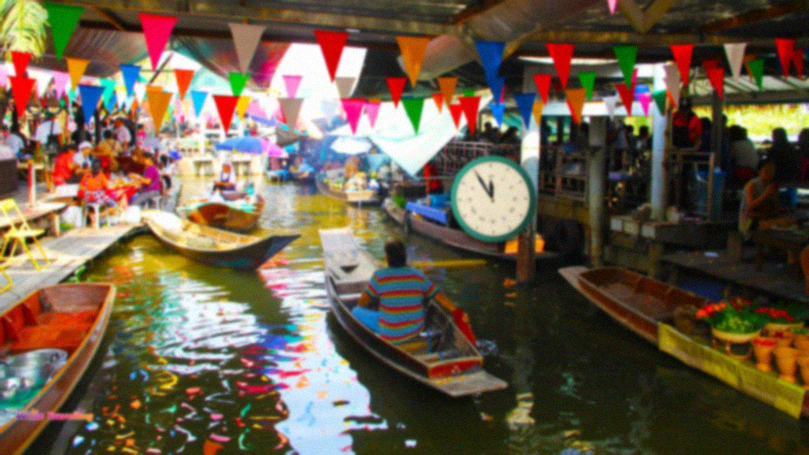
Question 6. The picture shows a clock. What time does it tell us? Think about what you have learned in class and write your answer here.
11:55
